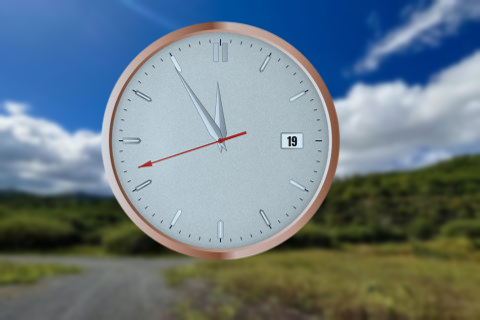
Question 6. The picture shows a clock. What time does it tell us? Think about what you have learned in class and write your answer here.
11:54:42
